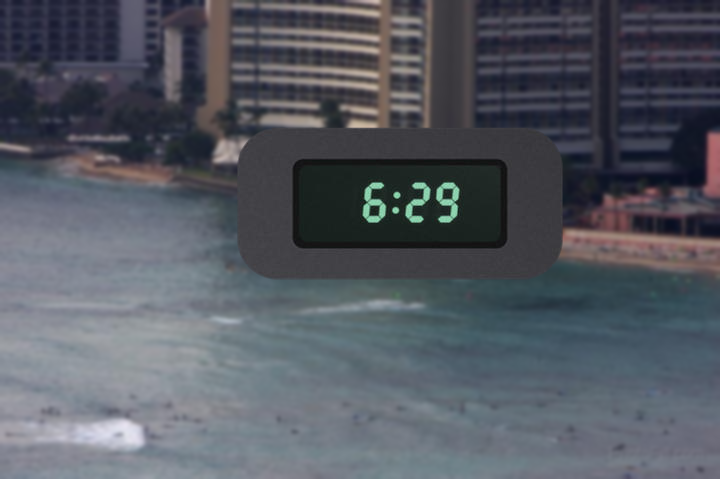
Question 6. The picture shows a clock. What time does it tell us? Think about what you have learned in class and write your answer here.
6:29
